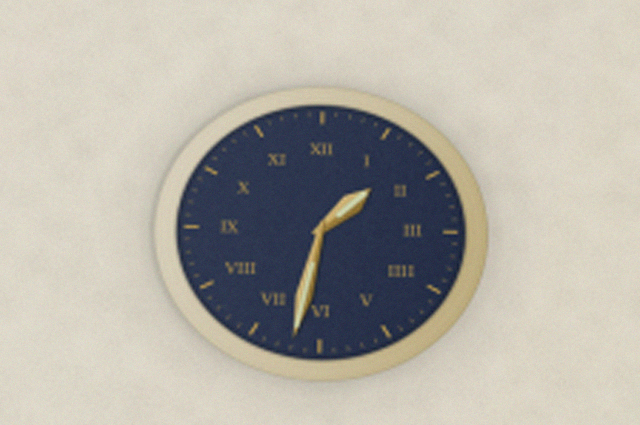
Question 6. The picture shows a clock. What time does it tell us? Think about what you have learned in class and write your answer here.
1:32
